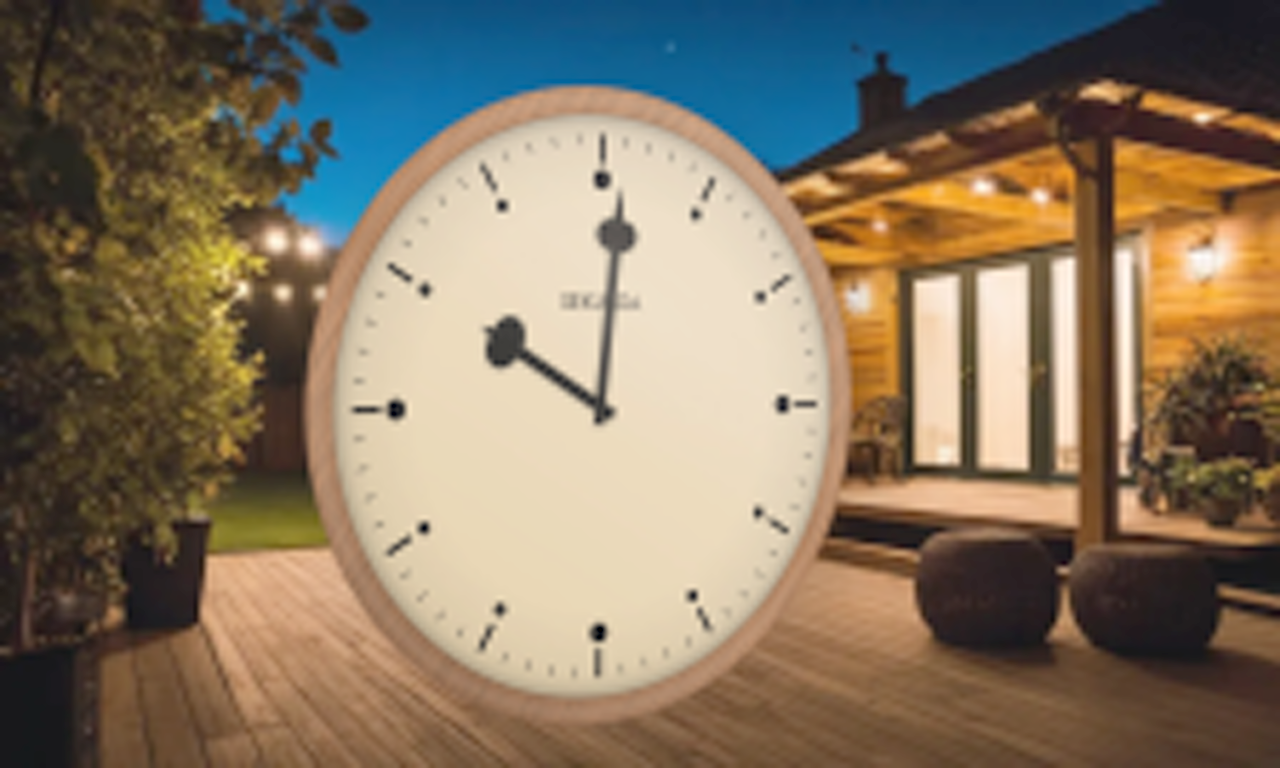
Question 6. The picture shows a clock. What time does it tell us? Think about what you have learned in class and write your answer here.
10:01
